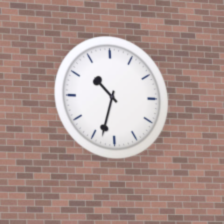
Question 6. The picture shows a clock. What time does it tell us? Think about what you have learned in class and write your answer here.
10:33
